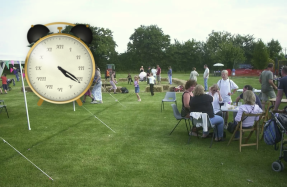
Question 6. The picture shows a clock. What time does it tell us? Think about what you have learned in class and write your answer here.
4:21
